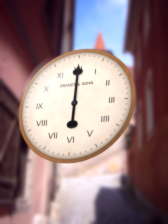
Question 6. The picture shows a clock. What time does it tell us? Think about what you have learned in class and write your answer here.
6:00
